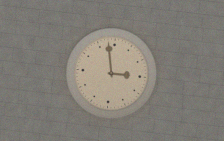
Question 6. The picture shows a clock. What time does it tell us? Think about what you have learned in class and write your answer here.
2:58
